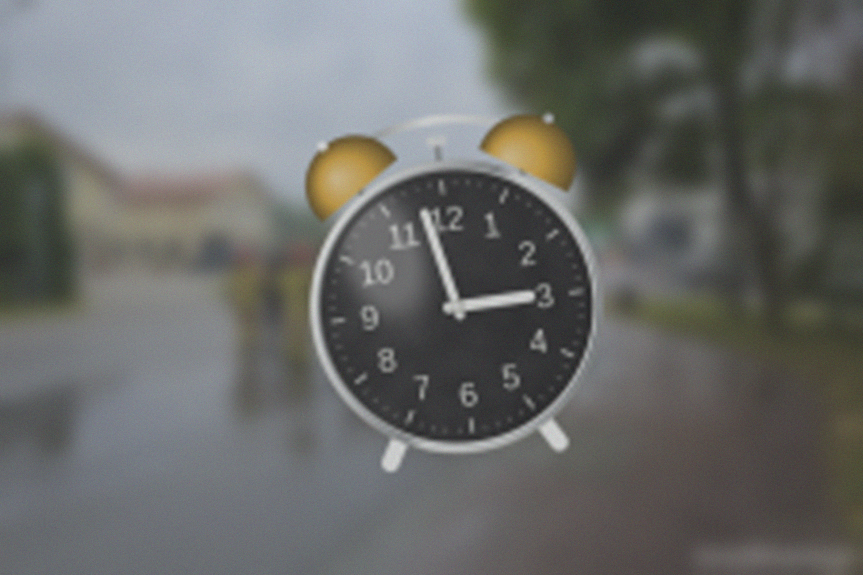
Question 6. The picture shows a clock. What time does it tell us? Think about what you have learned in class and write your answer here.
2:58
